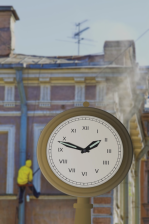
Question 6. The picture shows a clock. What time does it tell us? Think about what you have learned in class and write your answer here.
1:48
